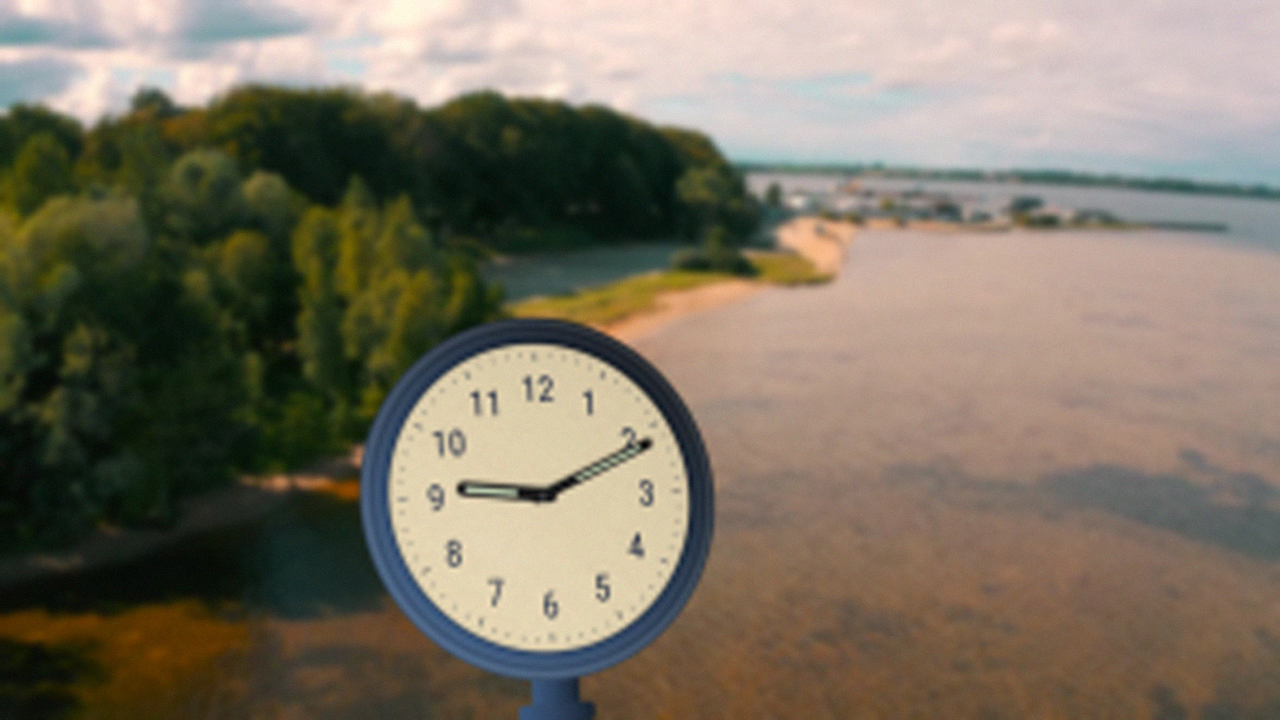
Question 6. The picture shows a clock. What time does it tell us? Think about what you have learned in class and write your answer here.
9:11
